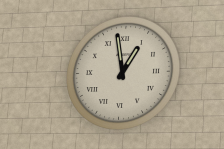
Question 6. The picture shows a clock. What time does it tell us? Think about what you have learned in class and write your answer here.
12:58
